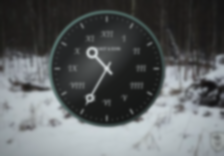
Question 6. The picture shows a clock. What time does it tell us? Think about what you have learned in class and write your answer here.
10:35
